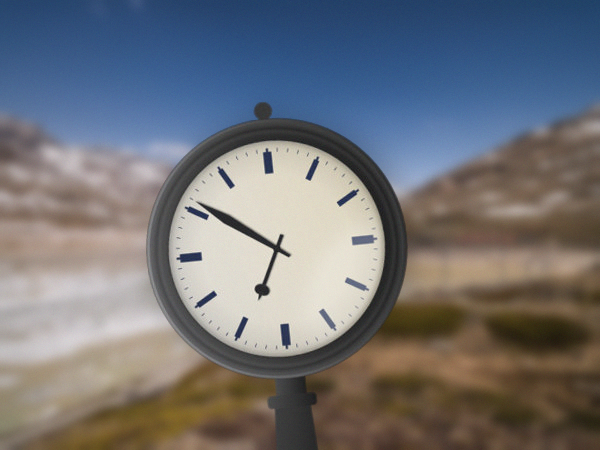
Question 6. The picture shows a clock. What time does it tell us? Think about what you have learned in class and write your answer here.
6:51
